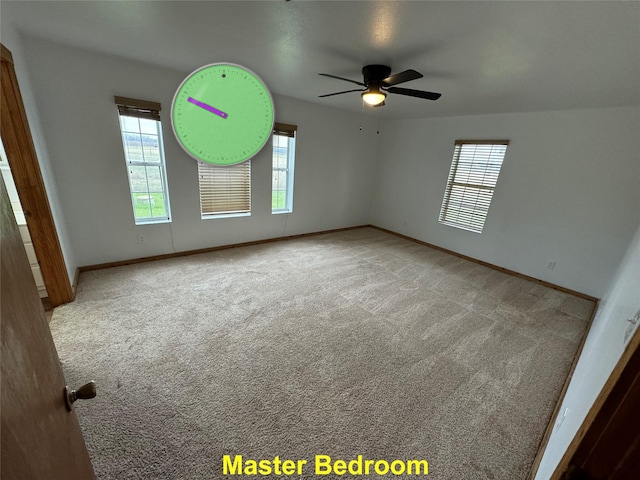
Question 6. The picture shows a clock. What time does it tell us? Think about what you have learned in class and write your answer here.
9:49
